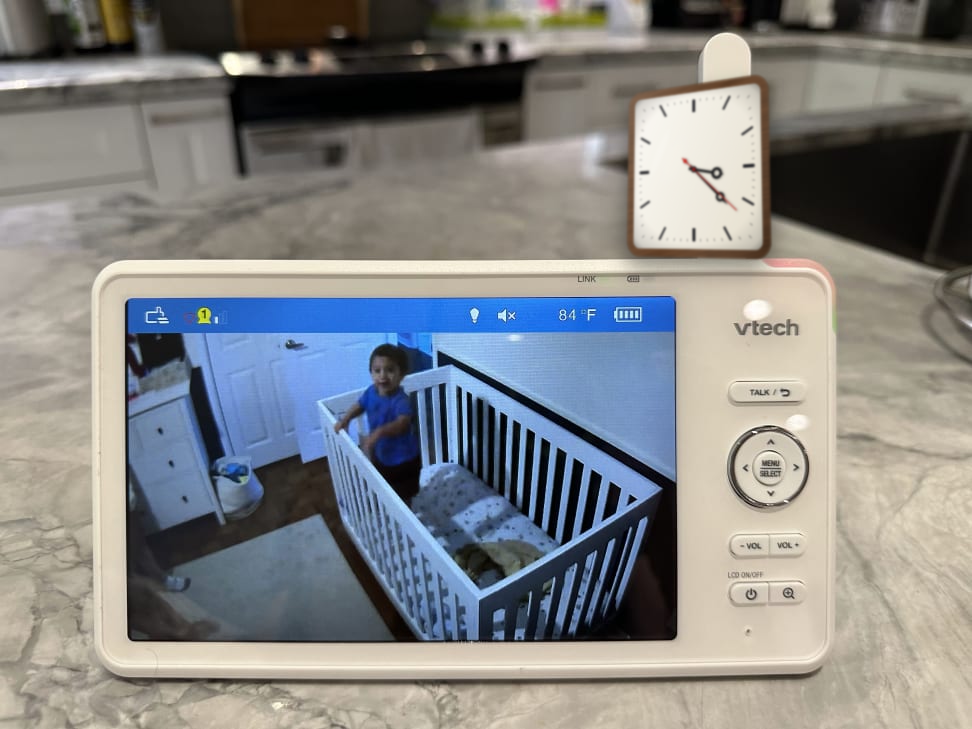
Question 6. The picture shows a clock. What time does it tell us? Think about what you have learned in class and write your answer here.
3:22:22
